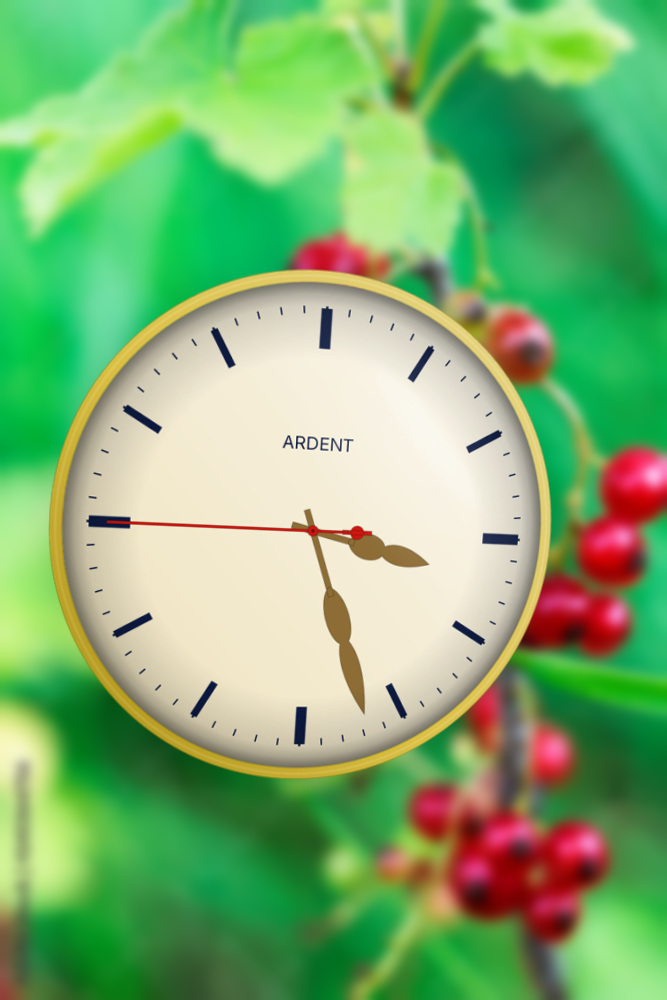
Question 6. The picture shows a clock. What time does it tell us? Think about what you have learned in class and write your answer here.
3:26:45
